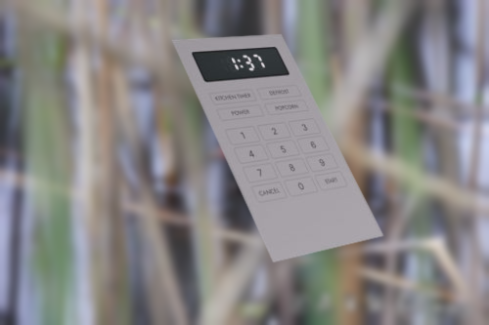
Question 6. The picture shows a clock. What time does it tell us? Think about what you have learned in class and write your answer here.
1:37
